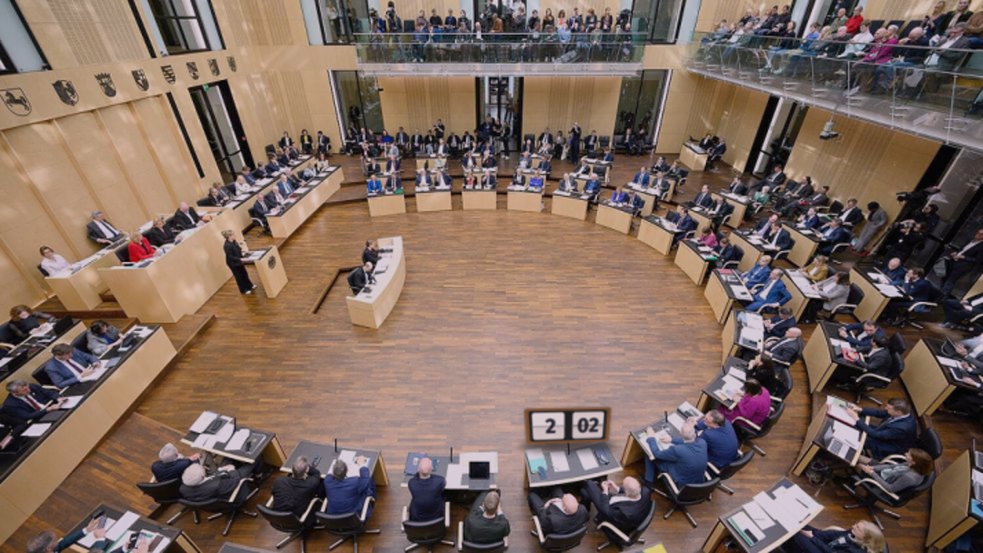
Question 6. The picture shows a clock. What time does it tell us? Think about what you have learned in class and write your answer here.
2:02
